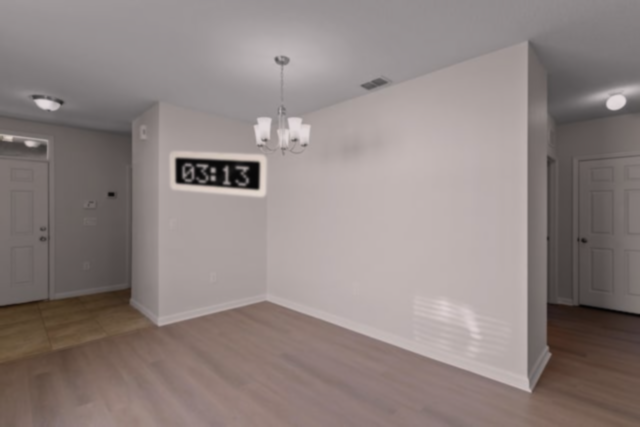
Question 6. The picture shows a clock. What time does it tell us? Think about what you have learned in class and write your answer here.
3:13
